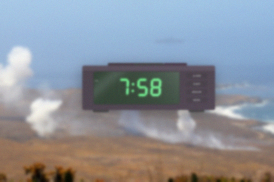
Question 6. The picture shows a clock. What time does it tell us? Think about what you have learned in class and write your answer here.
7:58
